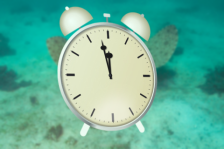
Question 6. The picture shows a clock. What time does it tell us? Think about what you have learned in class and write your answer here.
11:58
